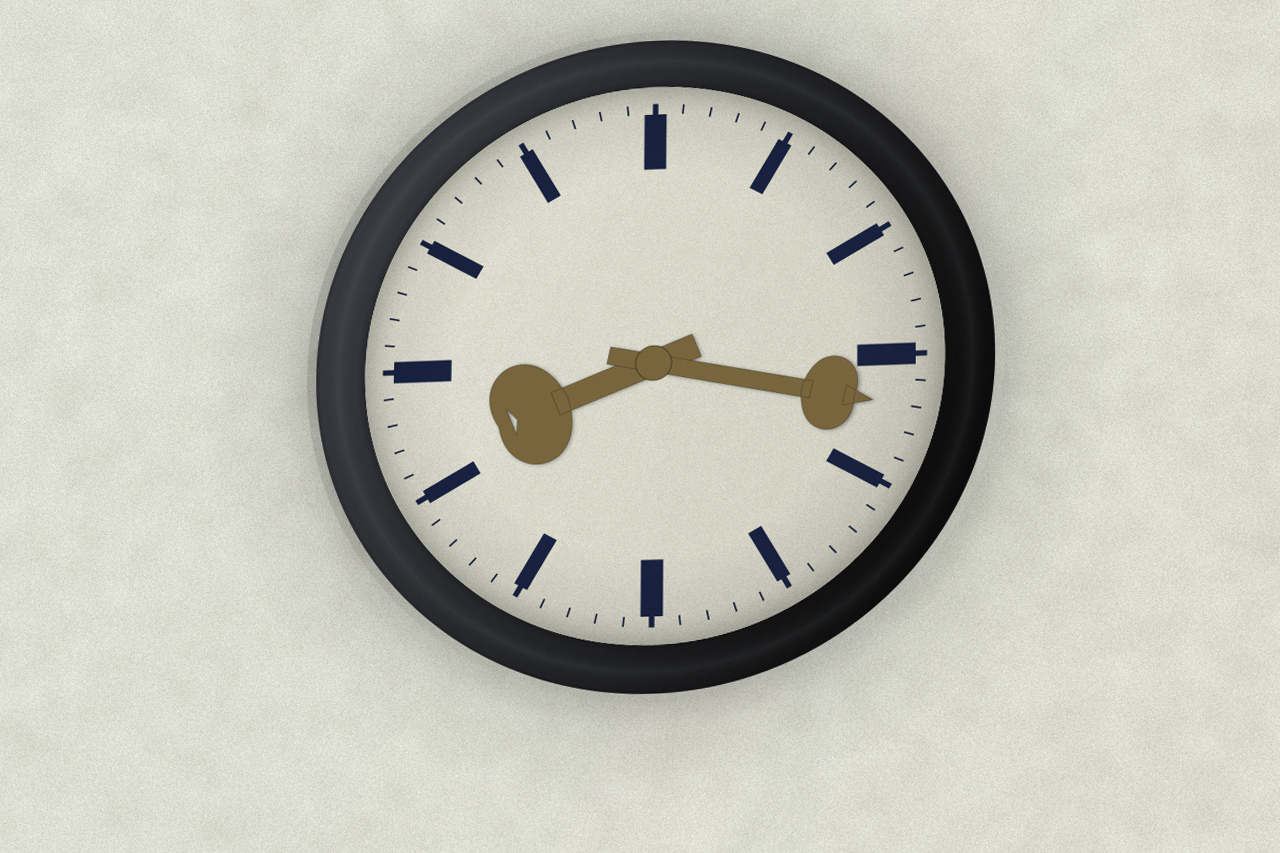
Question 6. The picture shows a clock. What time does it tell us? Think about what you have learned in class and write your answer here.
8:17
